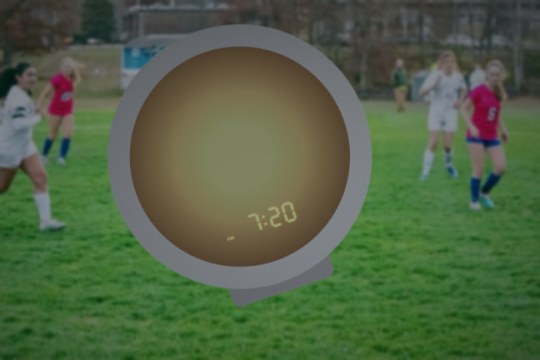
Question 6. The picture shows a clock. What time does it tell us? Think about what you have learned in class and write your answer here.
7:20
